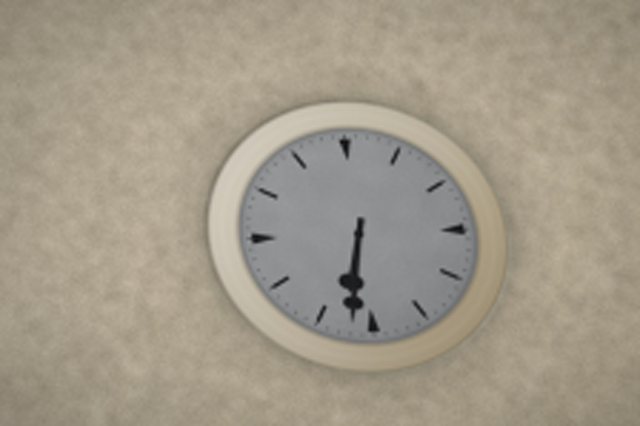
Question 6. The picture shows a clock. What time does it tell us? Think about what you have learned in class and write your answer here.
6:32
